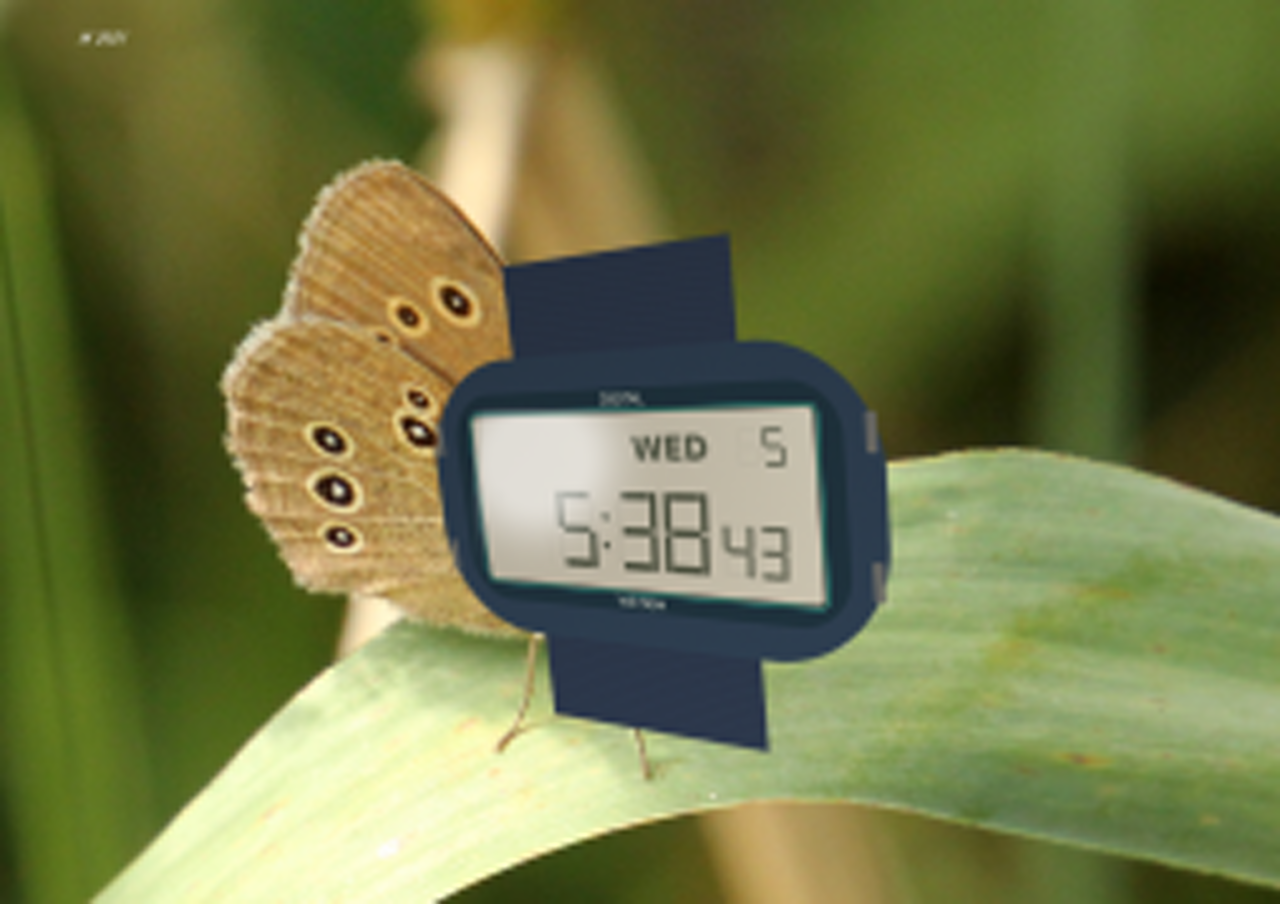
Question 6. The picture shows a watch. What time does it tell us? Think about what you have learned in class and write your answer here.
5:38:43
